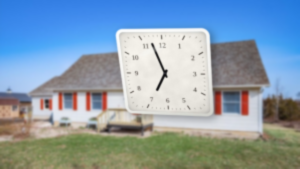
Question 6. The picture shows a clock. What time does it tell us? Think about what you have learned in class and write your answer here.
6:57
